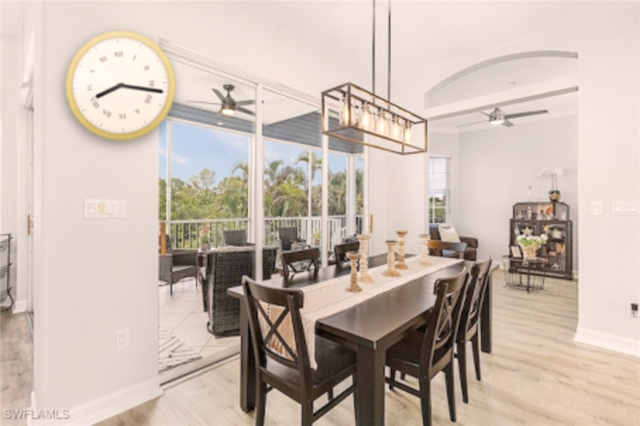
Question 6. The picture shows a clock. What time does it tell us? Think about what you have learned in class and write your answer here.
8:17
